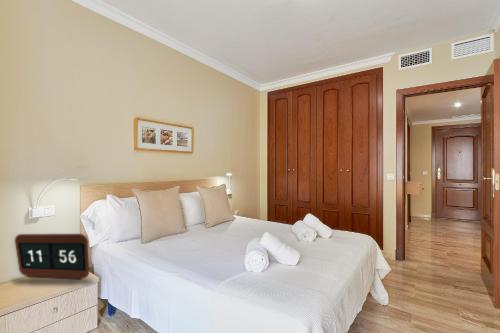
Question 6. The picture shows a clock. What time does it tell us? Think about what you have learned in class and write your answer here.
11:56
